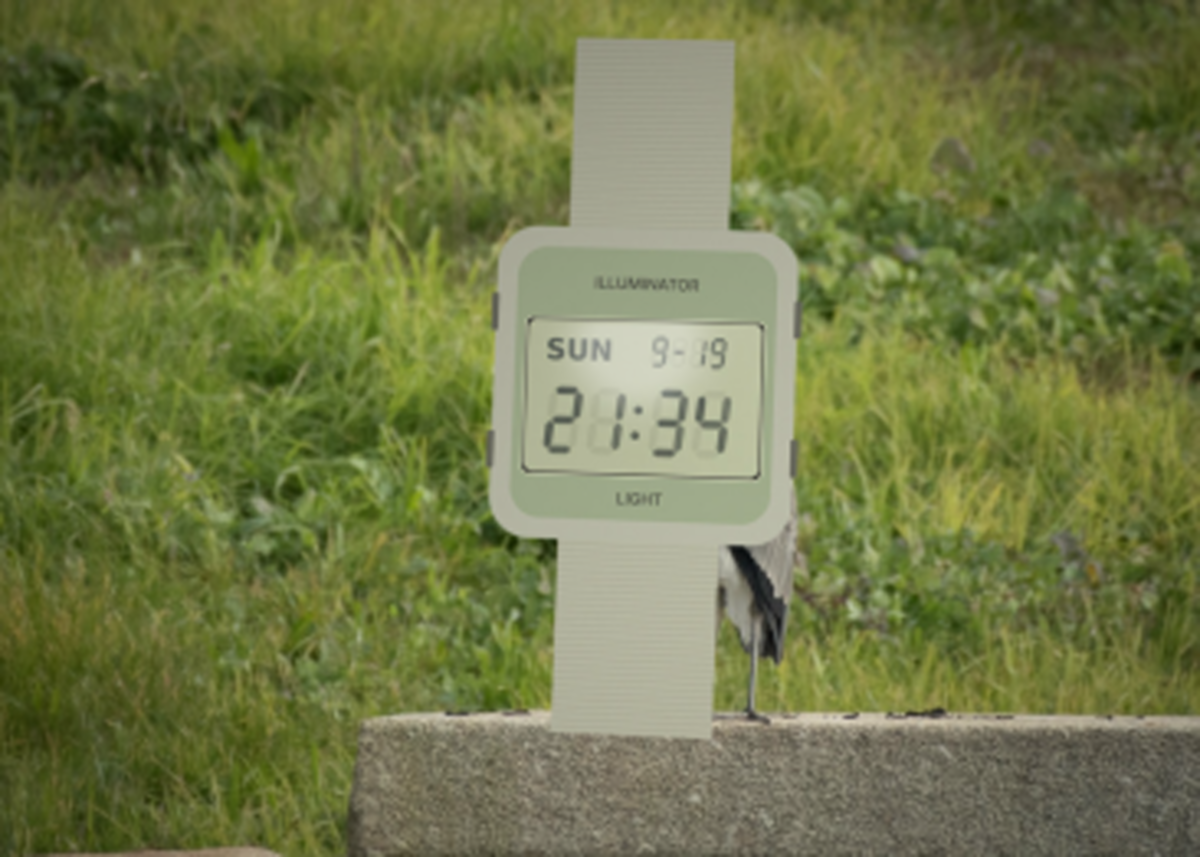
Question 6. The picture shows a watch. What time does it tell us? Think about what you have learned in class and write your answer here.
21:34
